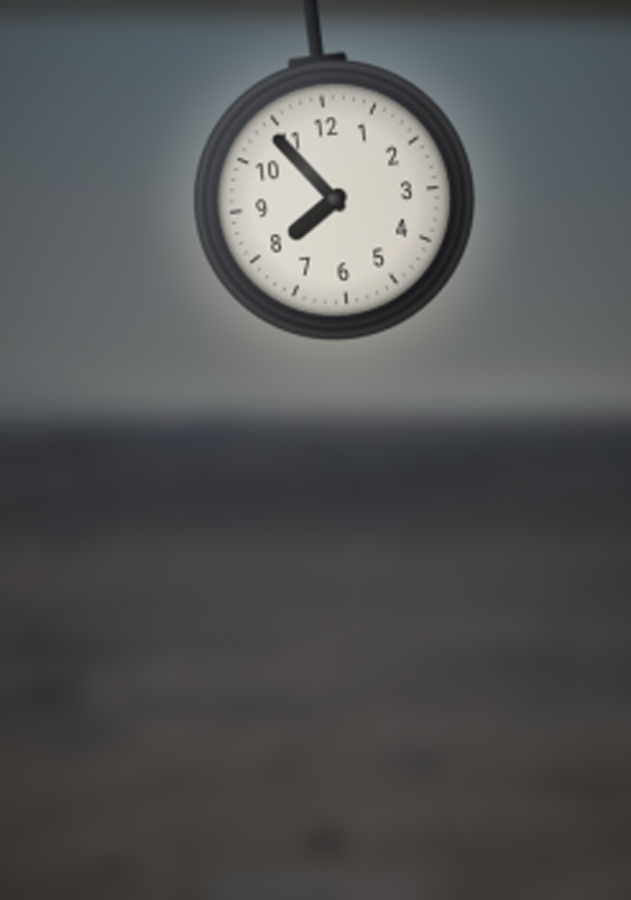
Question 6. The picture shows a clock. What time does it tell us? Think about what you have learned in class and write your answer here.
7:54
